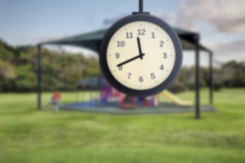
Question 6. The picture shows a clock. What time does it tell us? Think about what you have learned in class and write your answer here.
11:41
